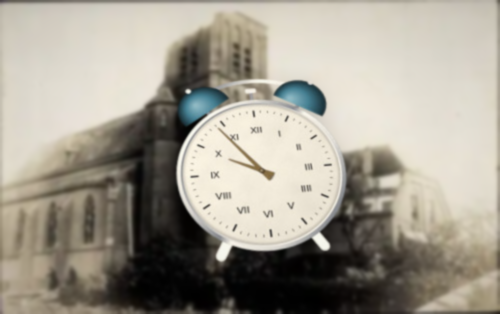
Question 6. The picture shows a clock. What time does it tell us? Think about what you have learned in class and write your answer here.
9:54
